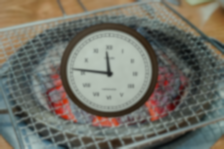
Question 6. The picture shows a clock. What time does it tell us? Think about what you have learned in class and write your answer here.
11:46
